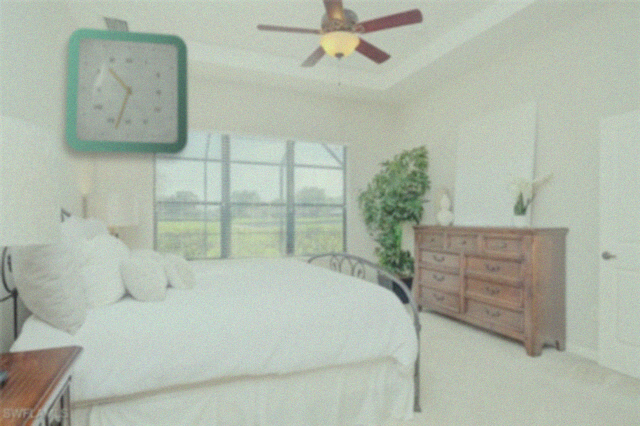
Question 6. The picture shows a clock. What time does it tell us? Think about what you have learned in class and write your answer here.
10:33
